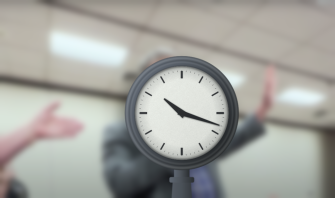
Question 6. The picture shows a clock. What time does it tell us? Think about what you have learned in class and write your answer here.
10:18
